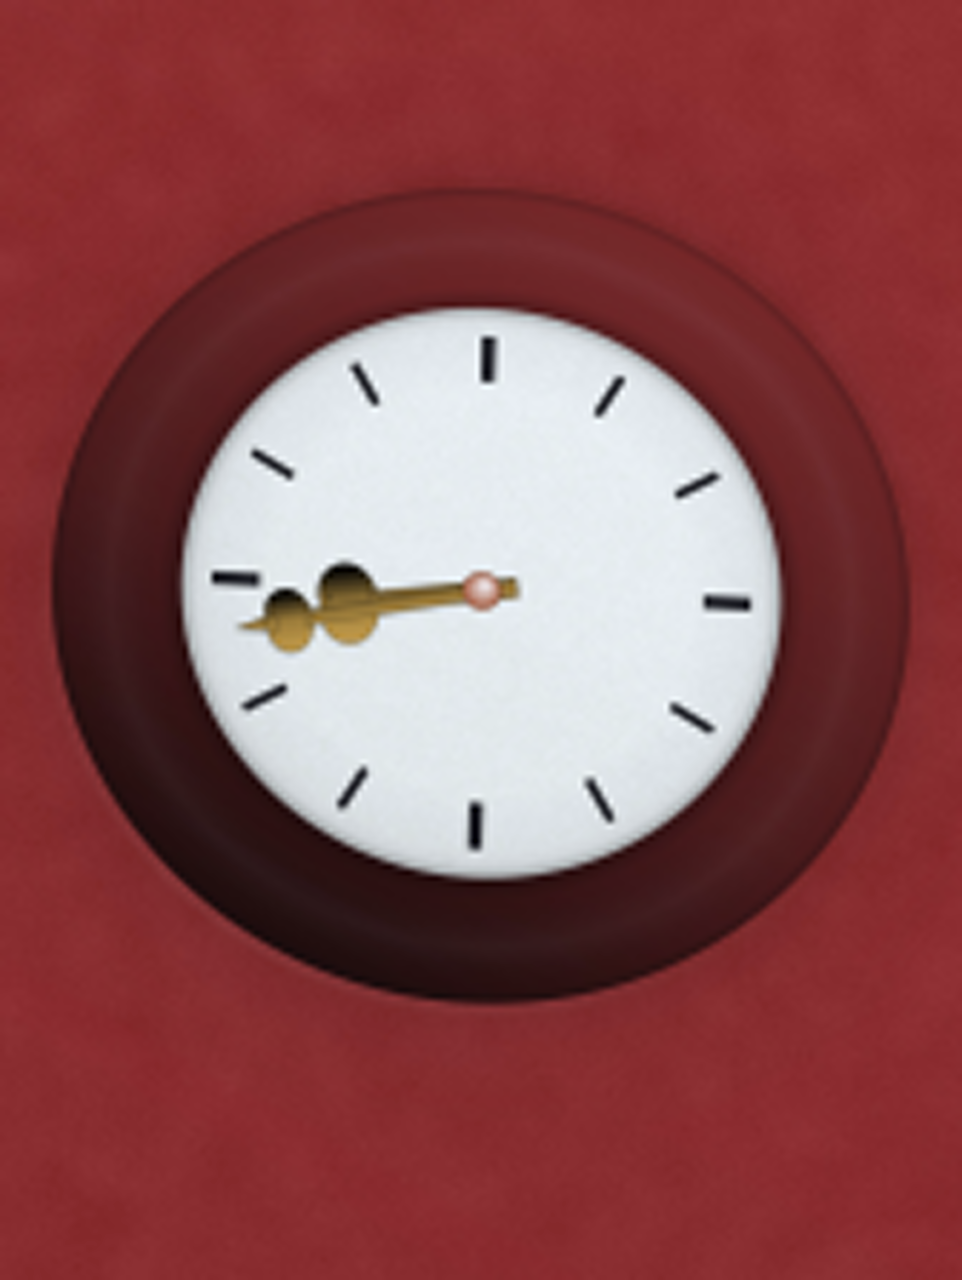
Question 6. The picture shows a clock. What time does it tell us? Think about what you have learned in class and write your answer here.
8:43
